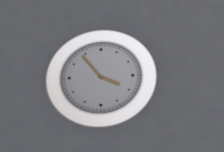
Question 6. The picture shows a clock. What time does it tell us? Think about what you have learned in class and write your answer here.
3:54
